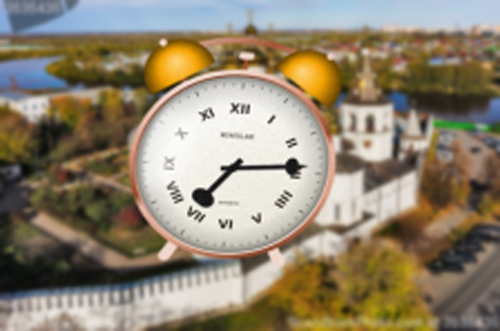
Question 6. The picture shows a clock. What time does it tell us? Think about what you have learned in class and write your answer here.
7:14
